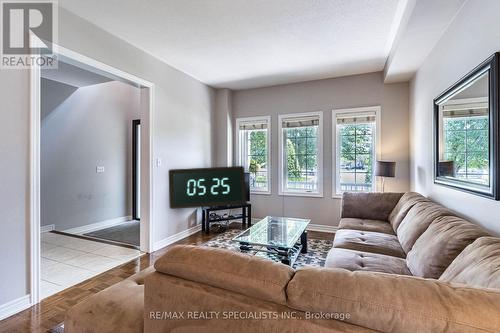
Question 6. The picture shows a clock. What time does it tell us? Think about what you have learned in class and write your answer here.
5:25
